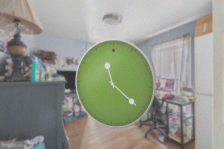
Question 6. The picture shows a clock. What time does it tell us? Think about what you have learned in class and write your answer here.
11:21
